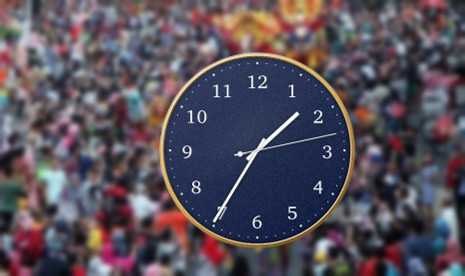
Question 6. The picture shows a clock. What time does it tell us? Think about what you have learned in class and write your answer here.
1:35:13
